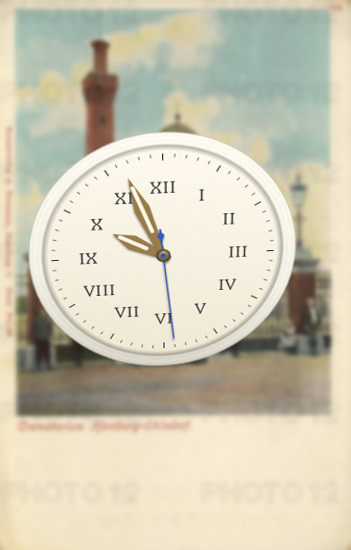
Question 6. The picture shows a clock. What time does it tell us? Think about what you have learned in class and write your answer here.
9:56:29
